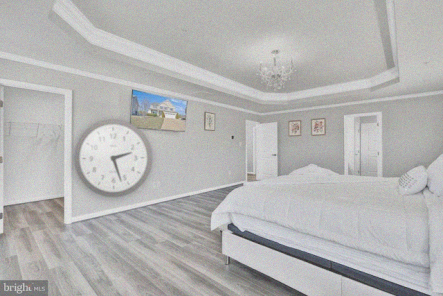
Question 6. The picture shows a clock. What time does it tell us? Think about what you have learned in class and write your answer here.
2:27
